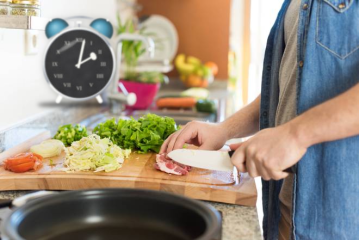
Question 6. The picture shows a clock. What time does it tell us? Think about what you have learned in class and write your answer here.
2:02
